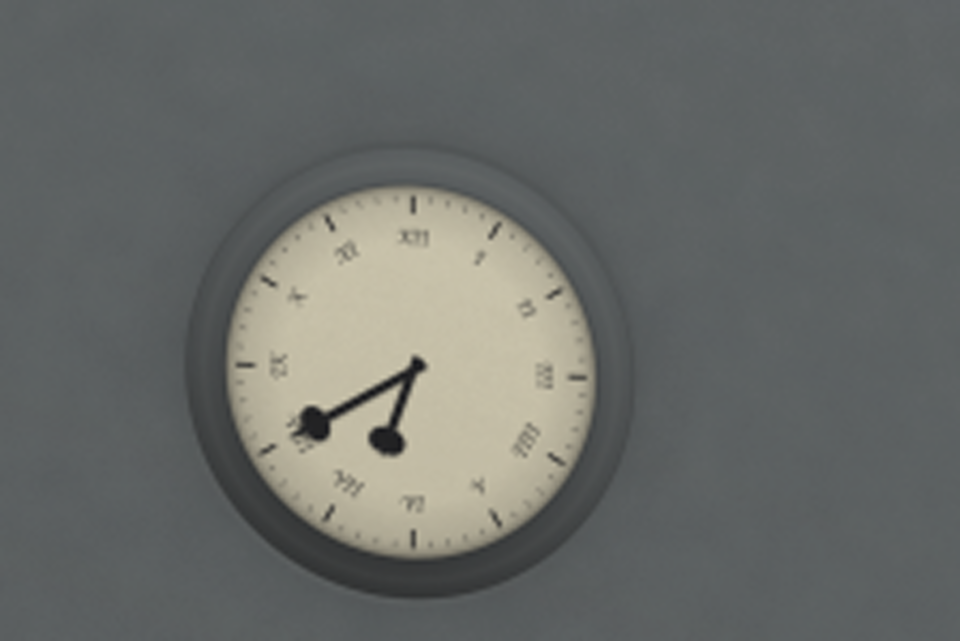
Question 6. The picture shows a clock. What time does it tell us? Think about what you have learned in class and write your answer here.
6:40
